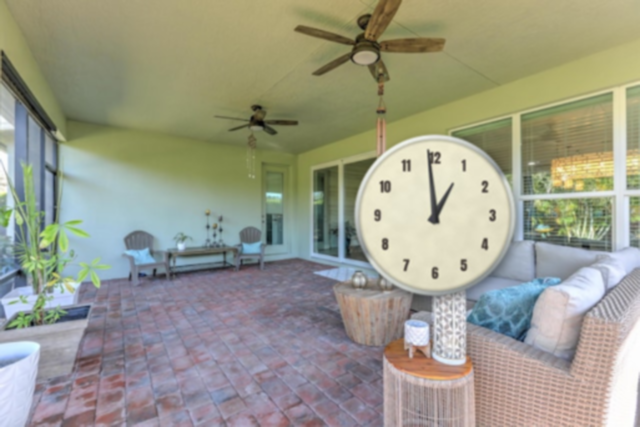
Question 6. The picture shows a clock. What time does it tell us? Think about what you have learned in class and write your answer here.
12:59
